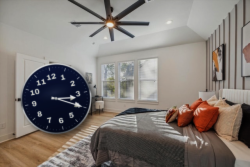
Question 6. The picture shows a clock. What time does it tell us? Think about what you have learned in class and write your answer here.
3:20
